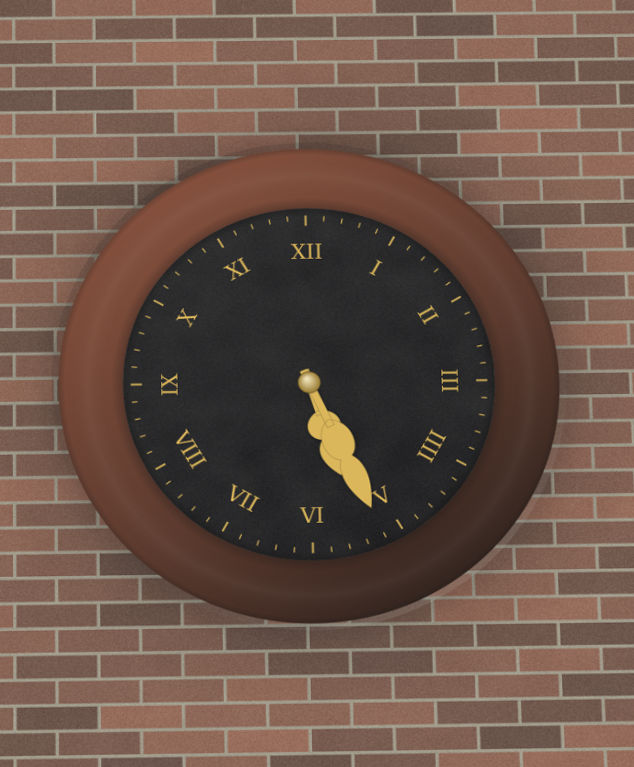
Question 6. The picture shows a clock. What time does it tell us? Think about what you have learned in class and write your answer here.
5:26
